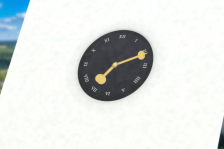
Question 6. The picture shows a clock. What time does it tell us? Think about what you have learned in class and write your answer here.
7:11
